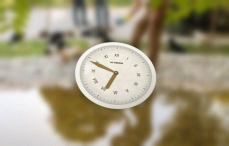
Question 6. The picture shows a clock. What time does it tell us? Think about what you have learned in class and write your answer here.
6:49
